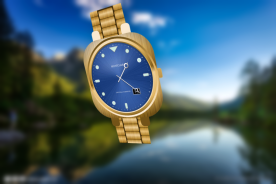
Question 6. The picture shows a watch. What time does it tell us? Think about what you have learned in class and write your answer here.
1:22
